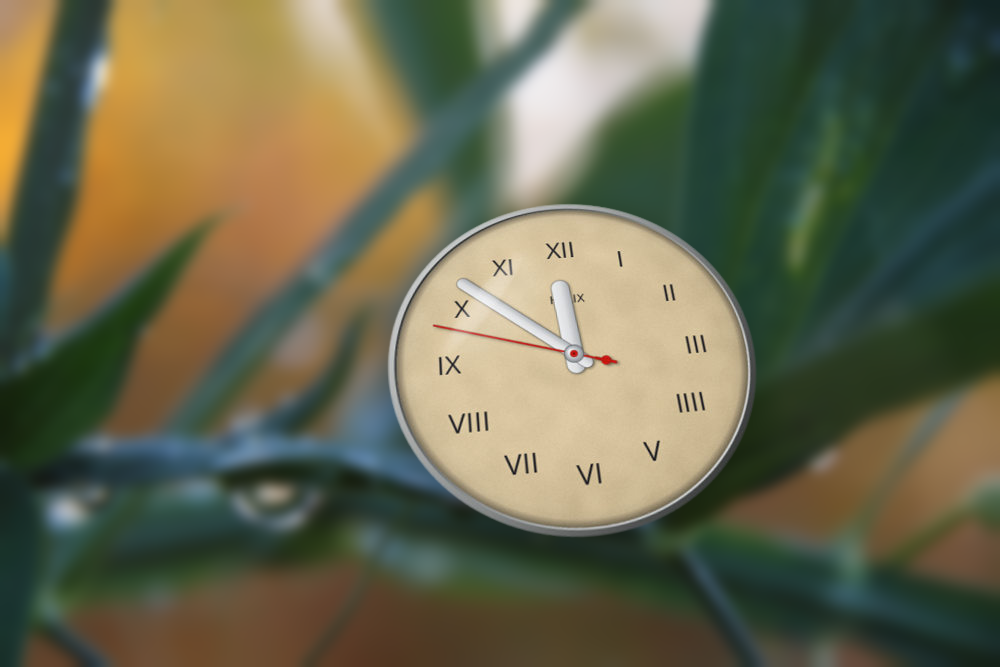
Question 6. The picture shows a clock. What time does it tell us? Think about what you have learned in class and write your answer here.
11:51:48
